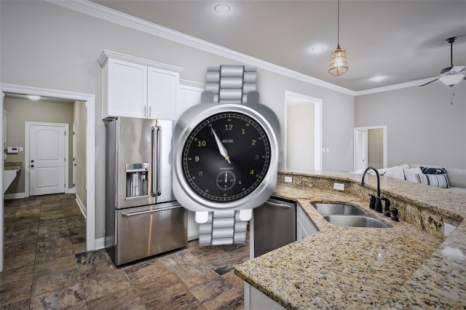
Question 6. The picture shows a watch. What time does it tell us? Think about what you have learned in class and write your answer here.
10:55
